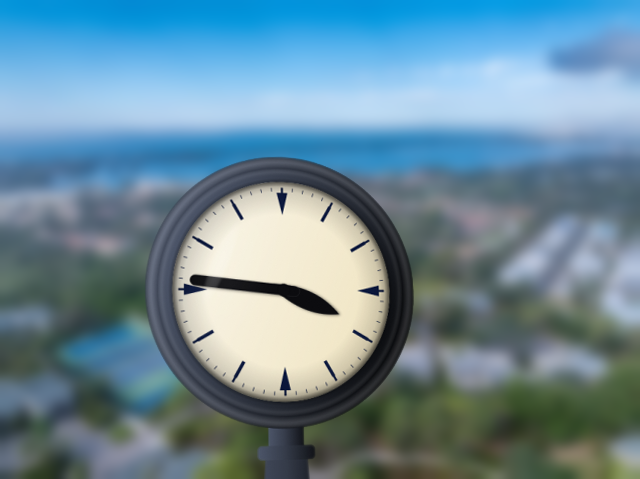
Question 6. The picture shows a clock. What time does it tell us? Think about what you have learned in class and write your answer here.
3:46
